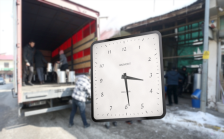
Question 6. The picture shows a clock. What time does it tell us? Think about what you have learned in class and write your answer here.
3:29
